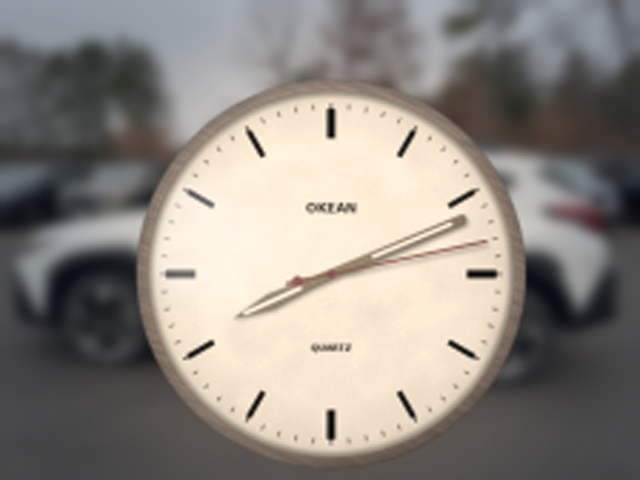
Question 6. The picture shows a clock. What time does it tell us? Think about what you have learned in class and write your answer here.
8:11:13
